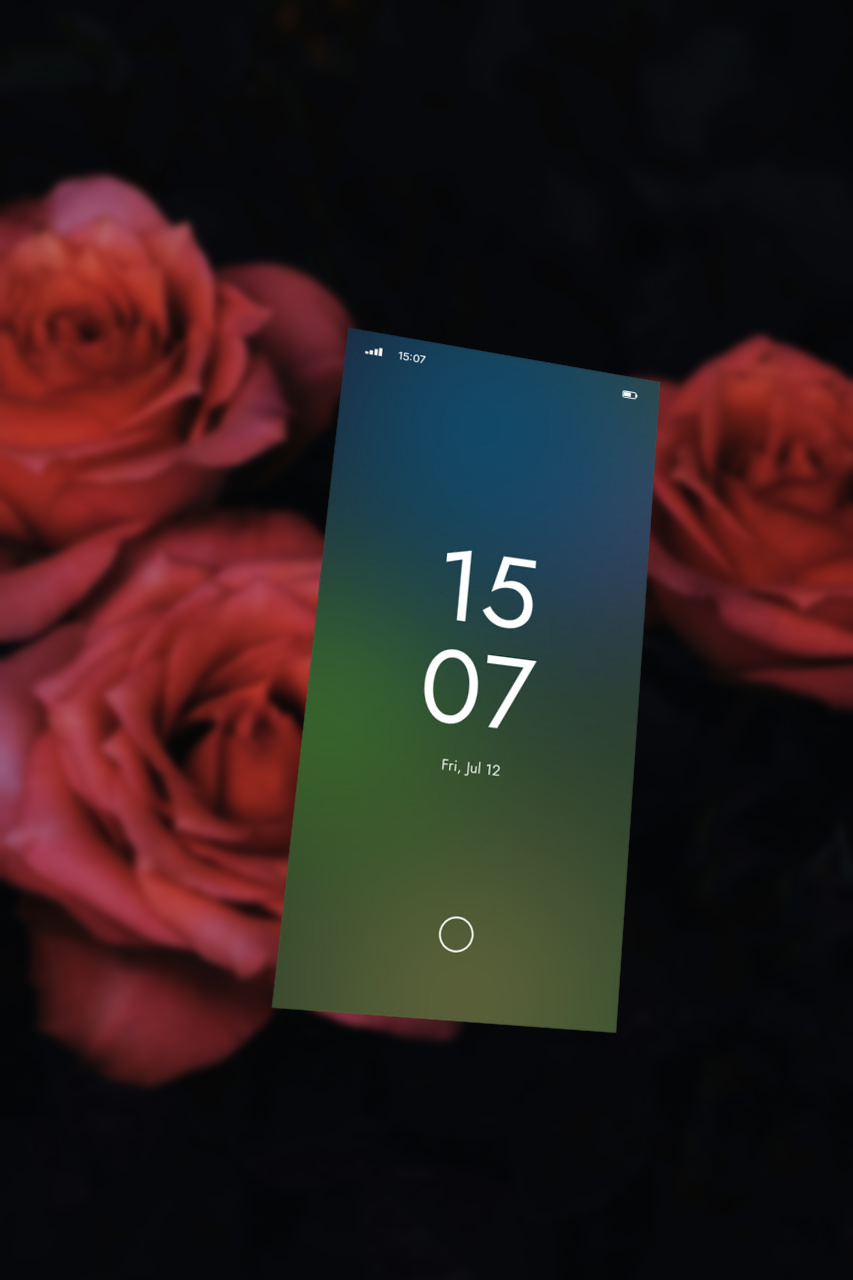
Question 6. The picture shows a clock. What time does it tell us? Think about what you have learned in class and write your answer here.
15:07
